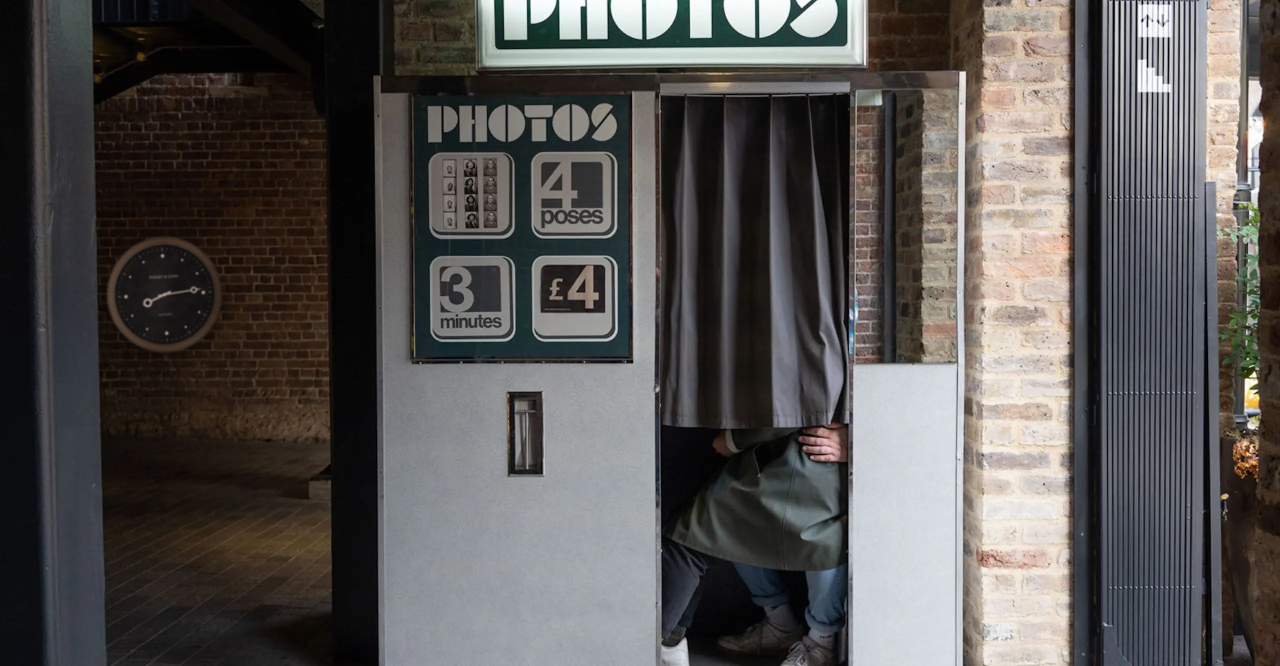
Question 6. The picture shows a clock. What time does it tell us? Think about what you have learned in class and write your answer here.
8:14
